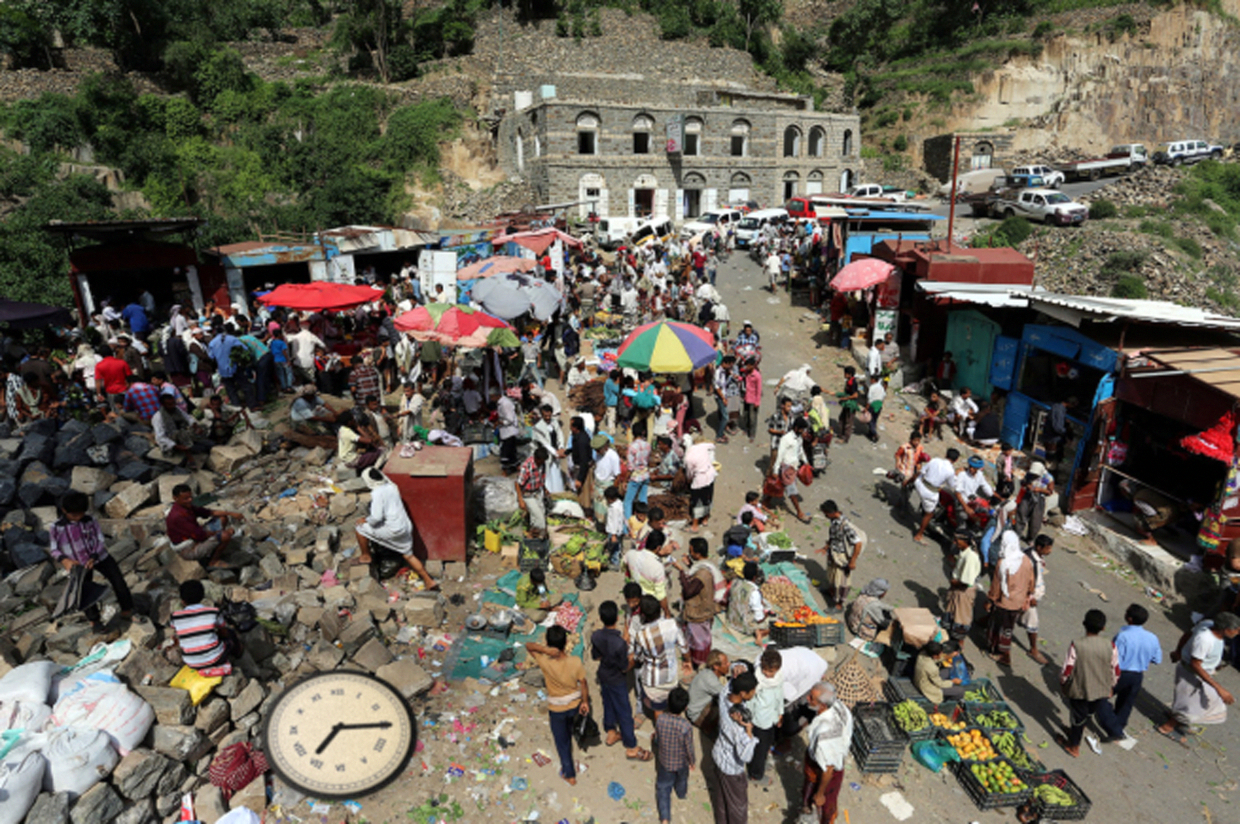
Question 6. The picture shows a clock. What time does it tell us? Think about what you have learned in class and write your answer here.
7:15
